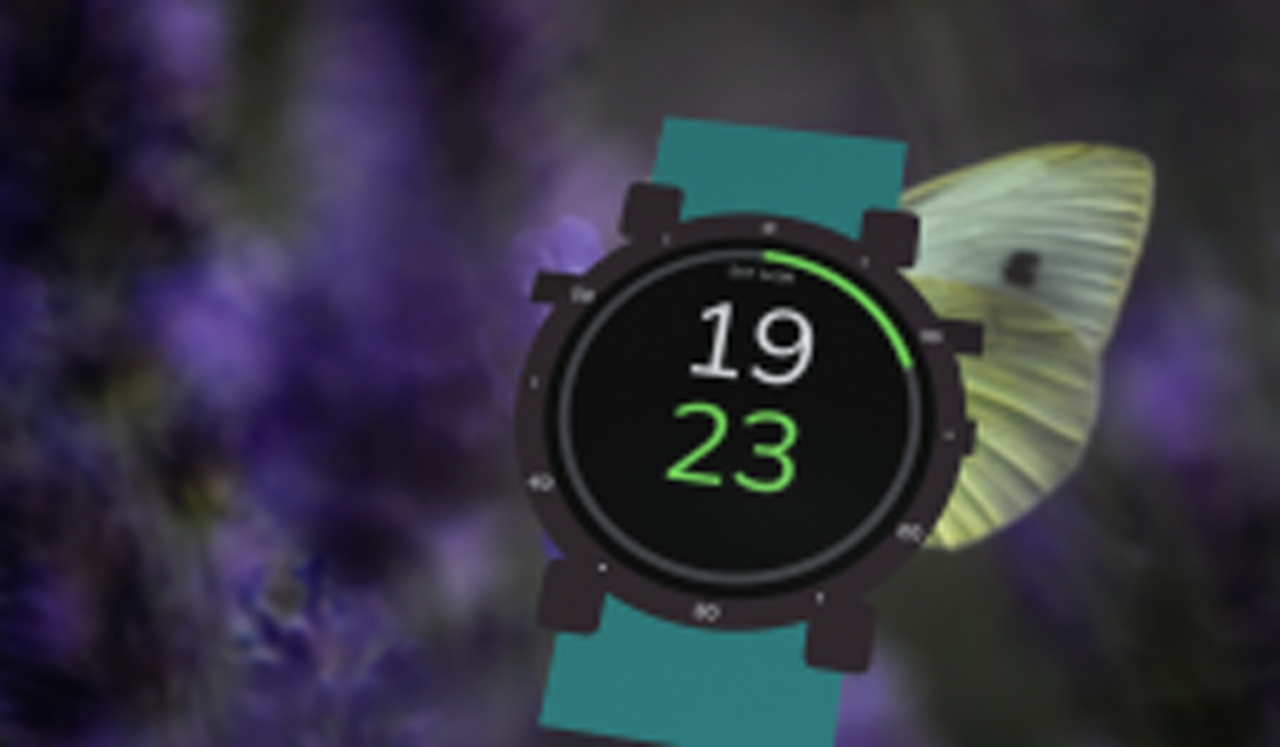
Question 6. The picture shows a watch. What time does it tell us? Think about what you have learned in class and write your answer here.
19:23
